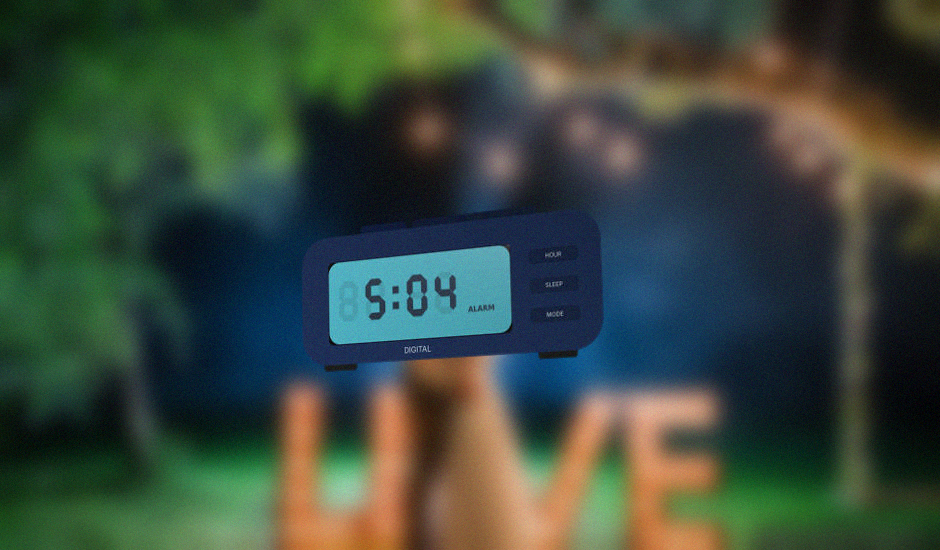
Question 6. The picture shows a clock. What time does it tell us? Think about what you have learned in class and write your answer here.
5:04
